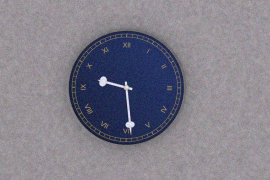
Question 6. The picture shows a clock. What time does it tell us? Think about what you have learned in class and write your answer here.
9:29
